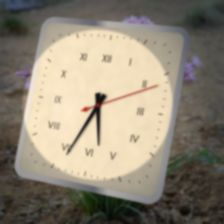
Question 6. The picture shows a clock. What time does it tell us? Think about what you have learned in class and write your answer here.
5:34:11
